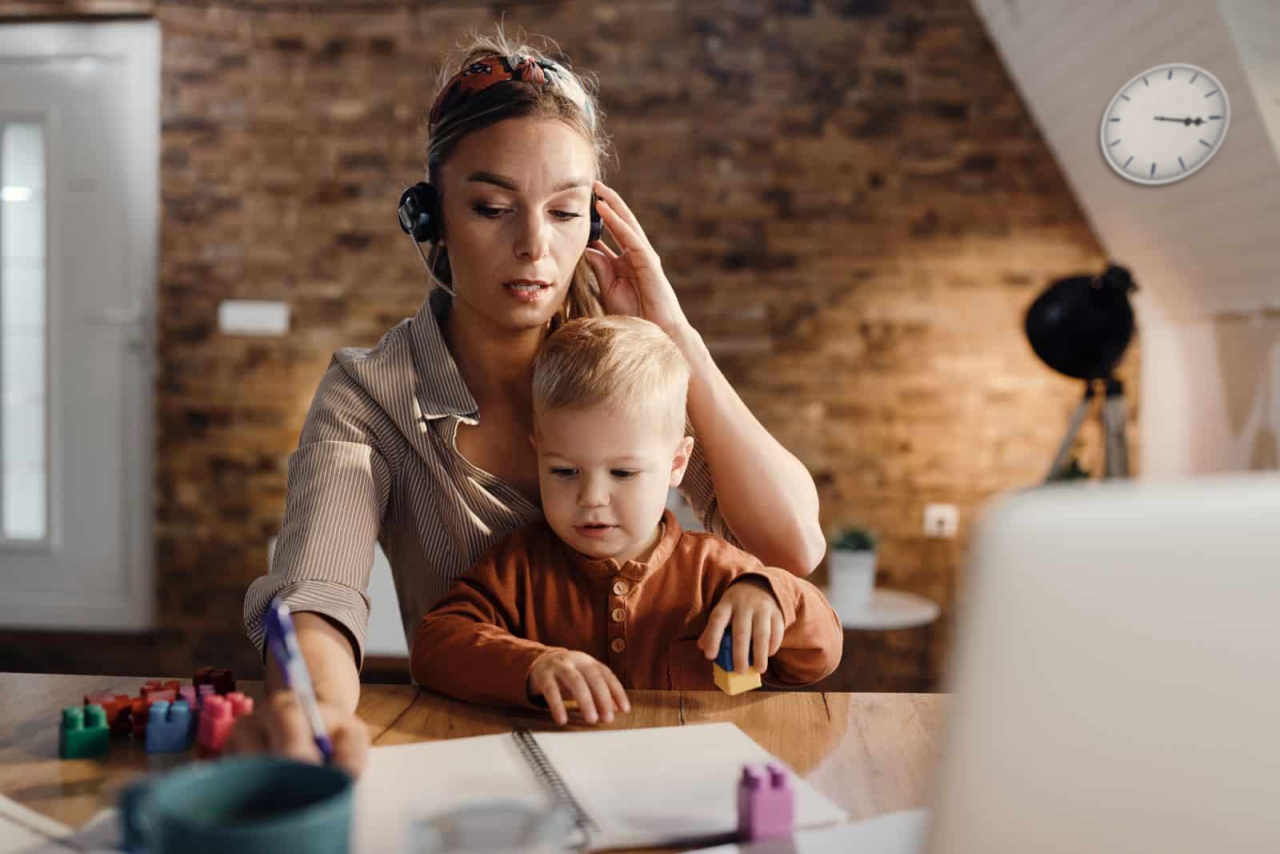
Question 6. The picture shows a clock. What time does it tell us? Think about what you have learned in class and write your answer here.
3:16
